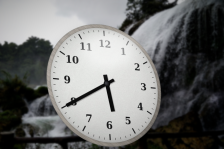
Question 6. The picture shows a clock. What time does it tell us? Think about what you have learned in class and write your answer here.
5:40
